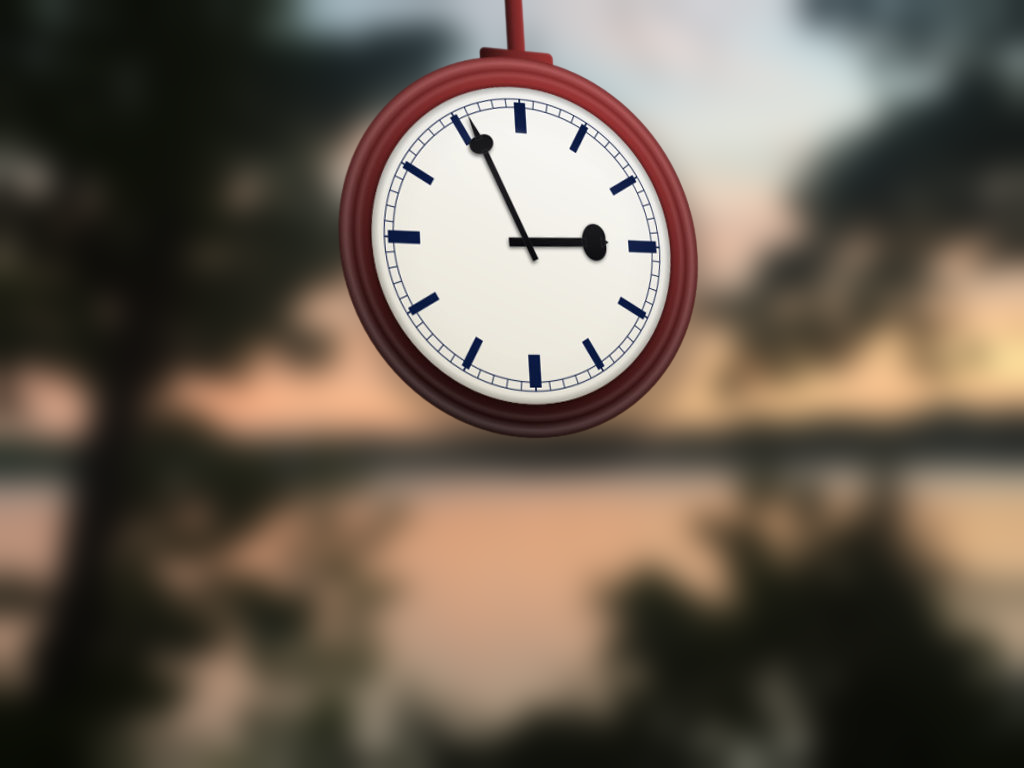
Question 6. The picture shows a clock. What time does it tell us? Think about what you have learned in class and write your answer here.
2:56
